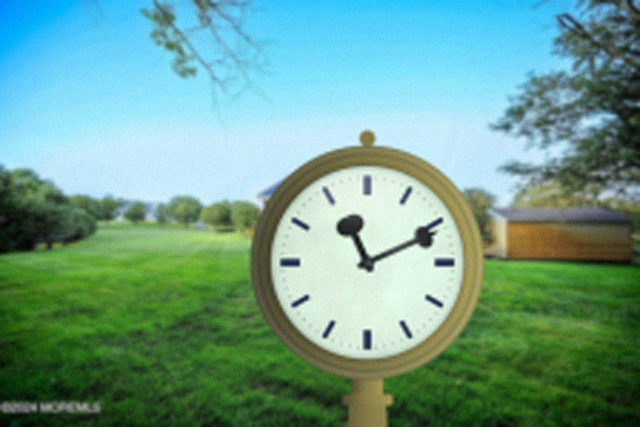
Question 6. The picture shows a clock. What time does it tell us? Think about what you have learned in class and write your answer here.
11:11
